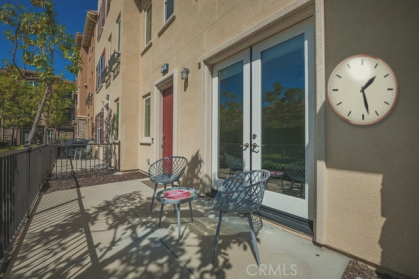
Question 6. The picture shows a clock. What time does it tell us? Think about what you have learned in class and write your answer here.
1:28
